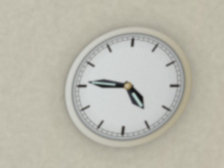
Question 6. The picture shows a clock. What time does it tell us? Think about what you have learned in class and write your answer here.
4:46
